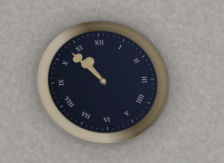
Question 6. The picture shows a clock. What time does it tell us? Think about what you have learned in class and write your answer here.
10:53
